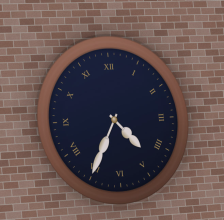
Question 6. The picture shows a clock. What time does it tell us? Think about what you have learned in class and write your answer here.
4:35
